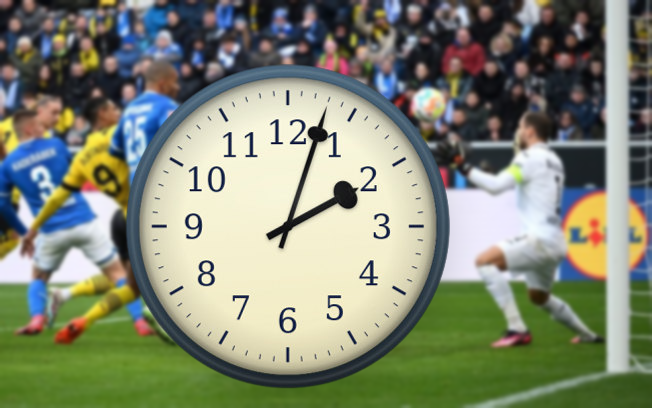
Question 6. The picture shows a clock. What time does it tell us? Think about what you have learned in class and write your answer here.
2:03
